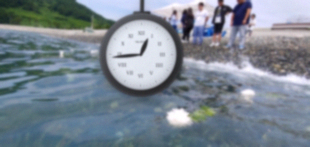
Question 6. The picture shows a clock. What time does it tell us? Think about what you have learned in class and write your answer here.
12:44
